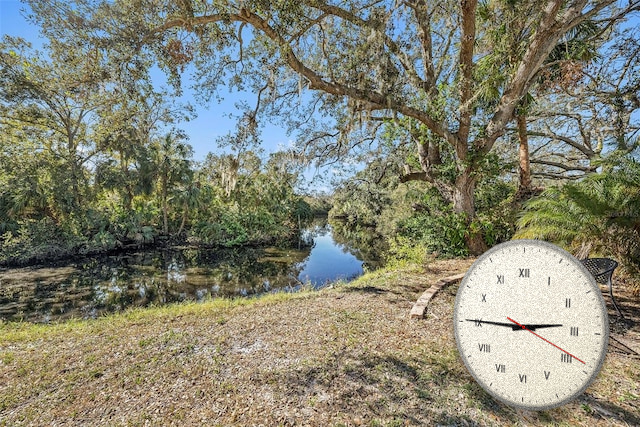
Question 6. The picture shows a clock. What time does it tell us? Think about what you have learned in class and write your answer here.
2:45:19
